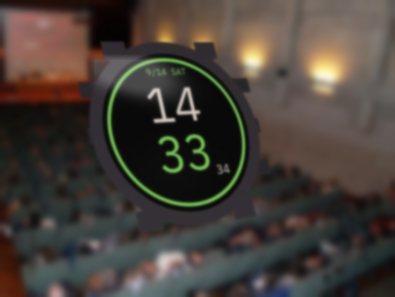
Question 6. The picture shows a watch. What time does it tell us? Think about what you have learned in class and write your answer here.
14:33:34
